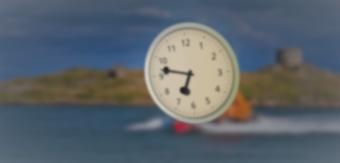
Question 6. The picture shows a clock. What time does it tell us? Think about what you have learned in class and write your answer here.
6:47
